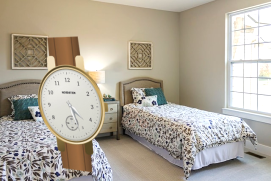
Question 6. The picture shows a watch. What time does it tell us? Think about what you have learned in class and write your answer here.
4:27
